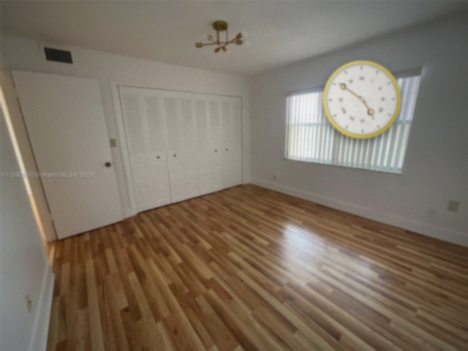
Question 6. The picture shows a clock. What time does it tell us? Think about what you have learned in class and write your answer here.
4:51
